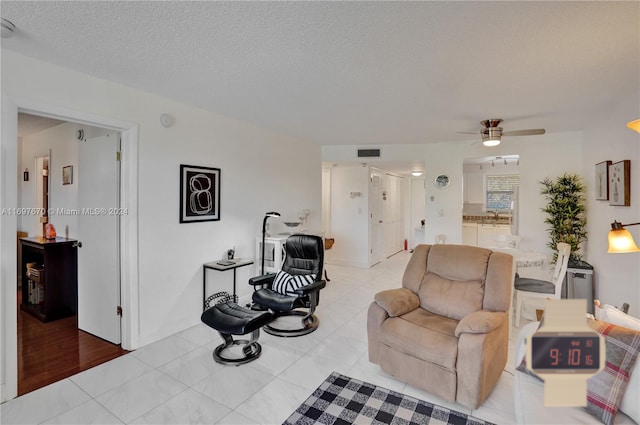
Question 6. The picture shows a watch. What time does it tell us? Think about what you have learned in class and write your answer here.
9:10
